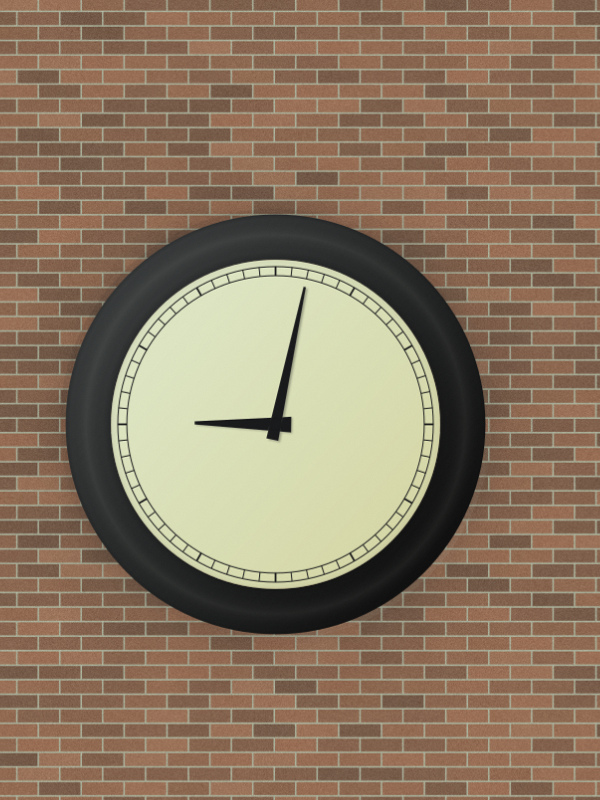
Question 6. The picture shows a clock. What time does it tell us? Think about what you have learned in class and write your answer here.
9:02
